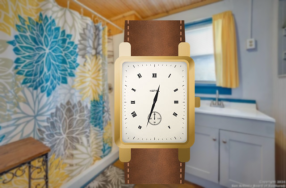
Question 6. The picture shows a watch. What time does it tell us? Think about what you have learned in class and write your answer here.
12:33
